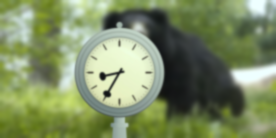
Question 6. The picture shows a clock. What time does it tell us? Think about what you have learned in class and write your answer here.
8:35
